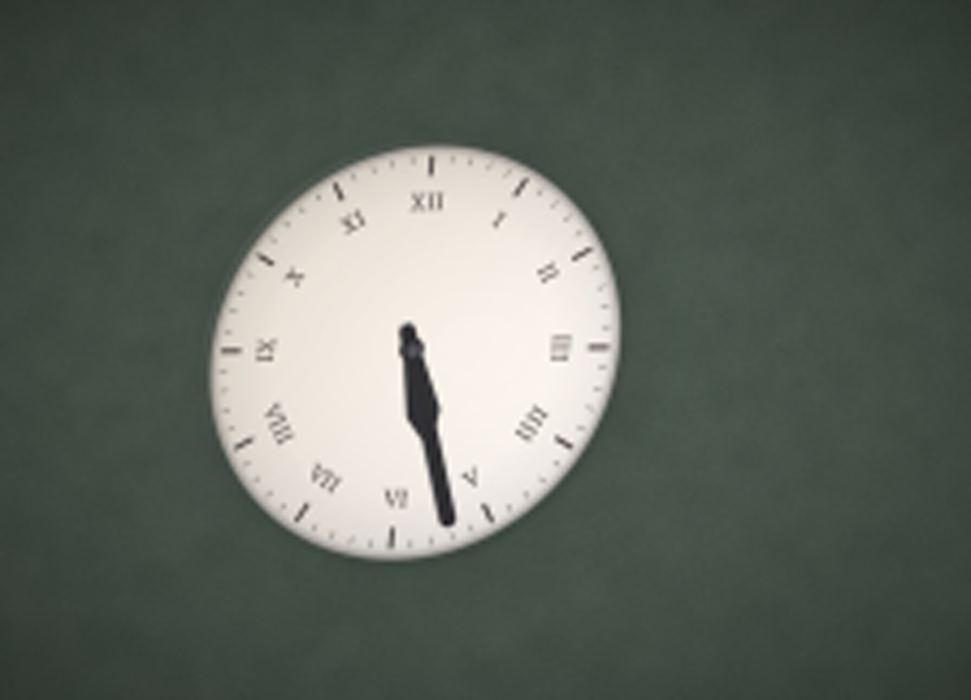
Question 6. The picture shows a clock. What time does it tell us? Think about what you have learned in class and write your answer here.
5:27
